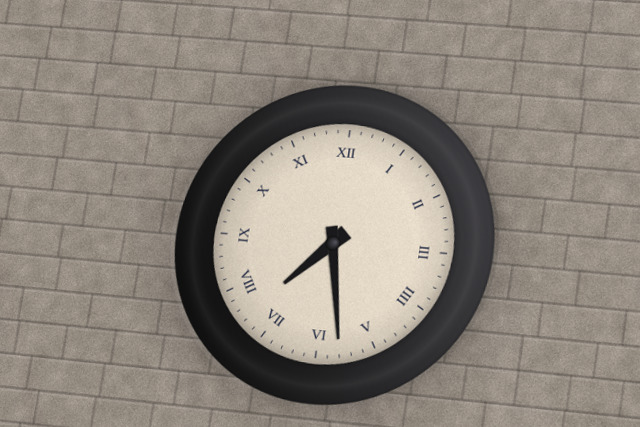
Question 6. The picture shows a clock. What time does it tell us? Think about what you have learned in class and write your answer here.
7:28
